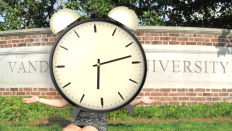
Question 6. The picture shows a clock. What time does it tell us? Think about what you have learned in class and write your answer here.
6:13
